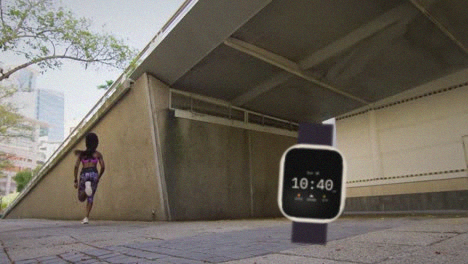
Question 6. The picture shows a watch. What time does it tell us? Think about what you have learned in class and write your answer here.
10:40
